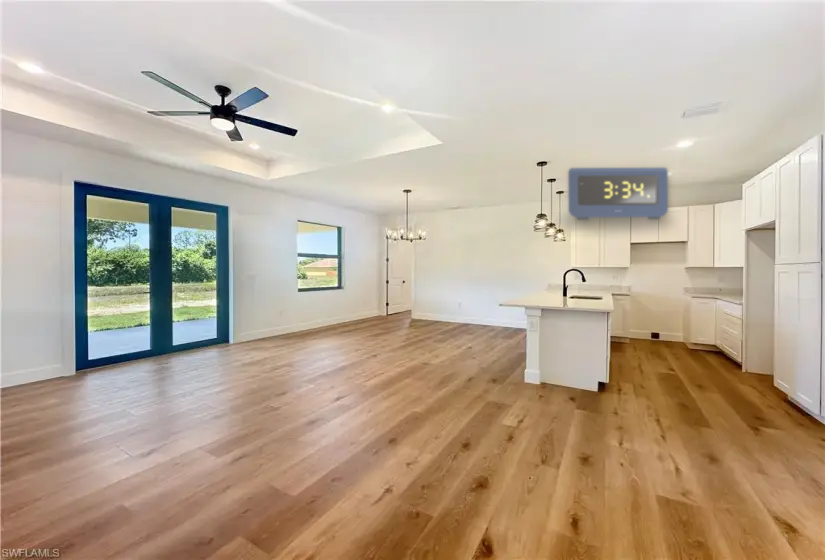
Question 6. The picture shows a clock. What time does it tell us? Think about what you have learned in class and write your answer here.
3:34
